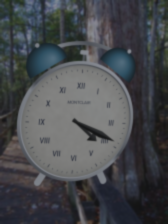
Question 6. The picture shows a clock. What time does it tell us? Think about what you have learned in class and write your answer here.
4:19
